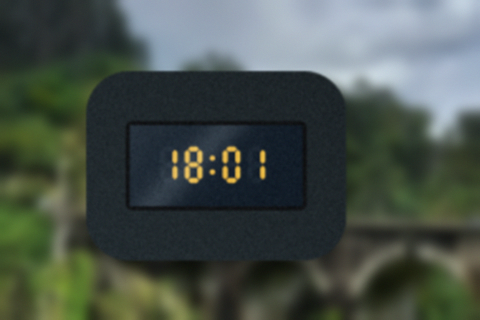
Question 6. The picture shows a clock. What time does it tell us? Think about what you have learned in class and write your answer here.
18:01
